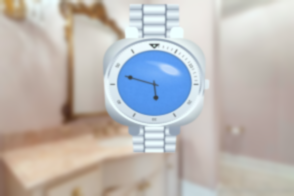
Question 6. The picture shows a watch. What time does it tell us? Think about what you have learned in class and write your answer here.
5:48
